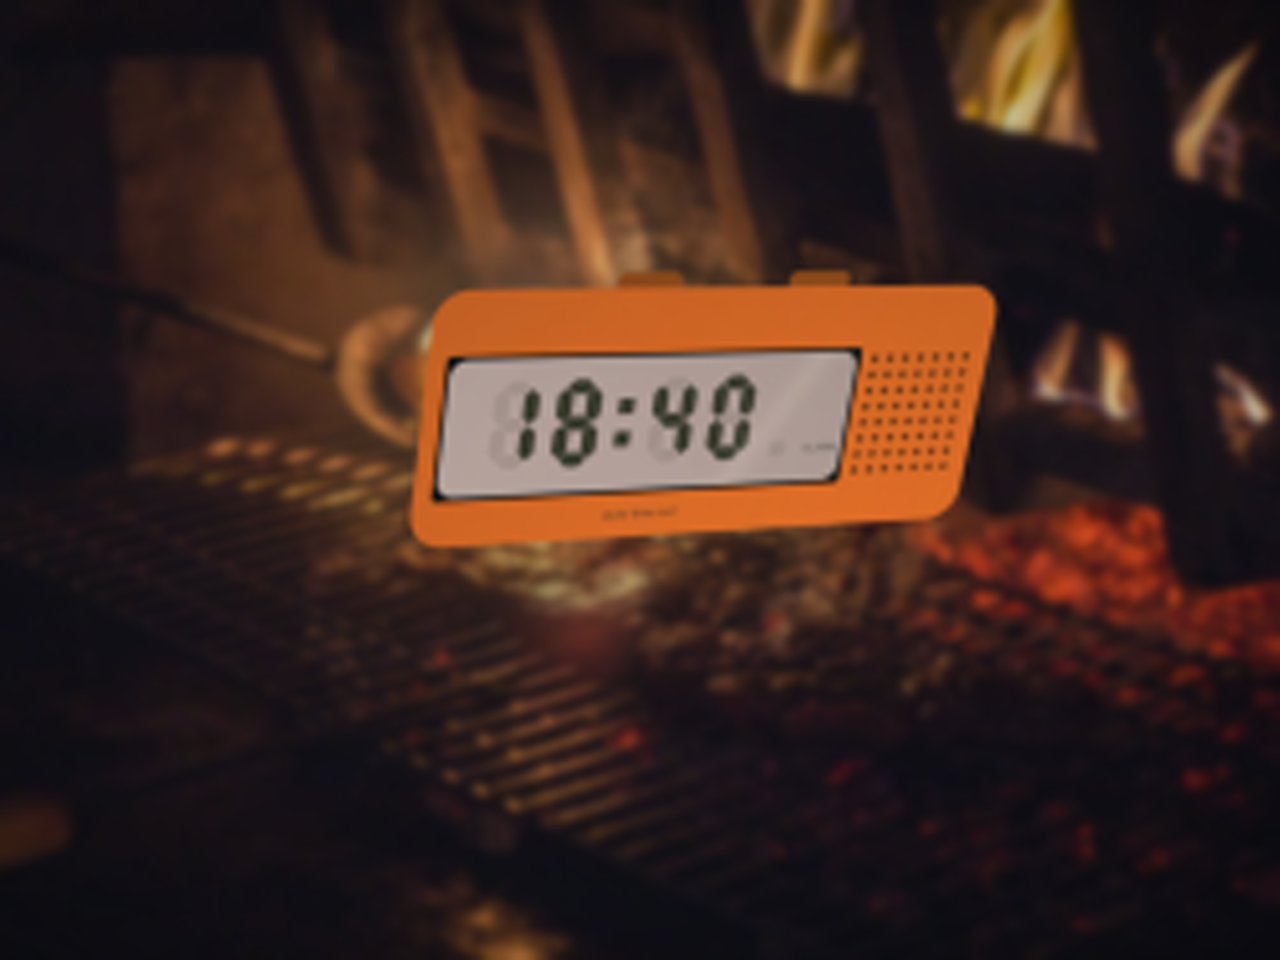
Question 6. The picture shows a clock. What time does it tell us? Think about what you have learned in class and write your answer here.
18:40
